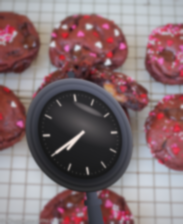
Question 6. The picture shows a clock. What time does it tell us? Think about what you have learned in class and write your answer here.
7:40
